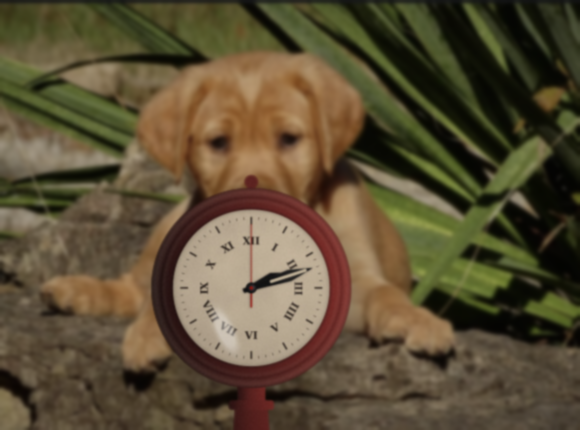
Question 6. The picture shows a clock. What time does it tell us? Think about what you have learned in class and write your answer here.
2:12:00
